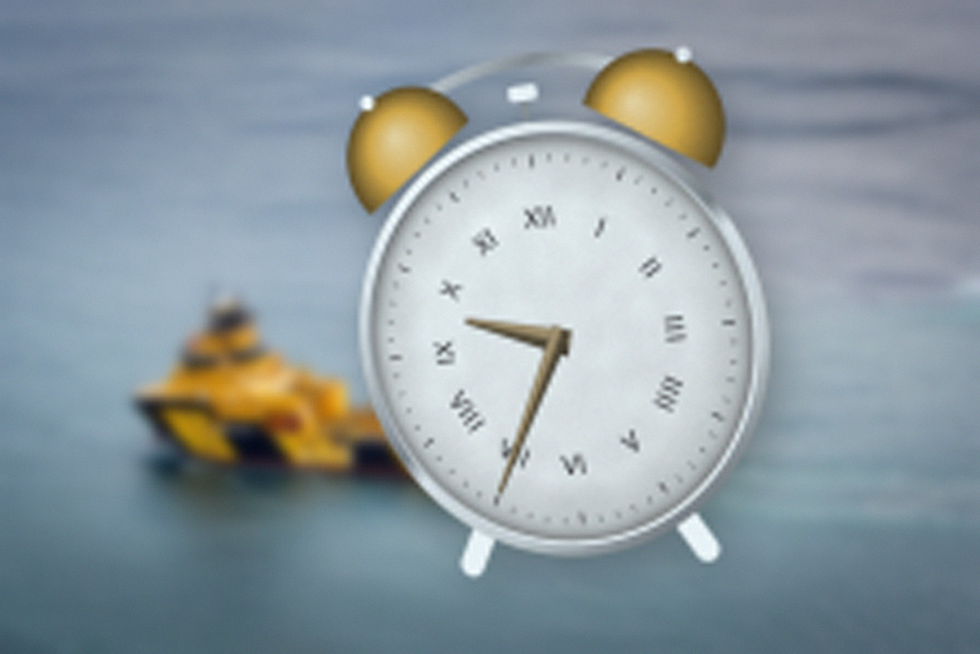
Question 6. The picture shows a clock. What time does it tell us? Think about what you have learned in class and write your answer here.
9:35
